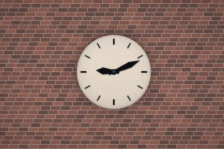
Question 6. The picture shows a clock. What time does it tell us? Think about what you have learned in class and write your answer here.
9:11
